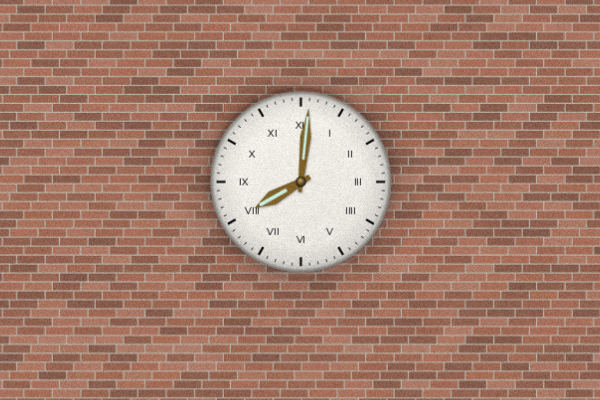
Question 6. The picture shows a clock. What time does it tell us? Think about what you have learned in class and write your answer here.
8:01
